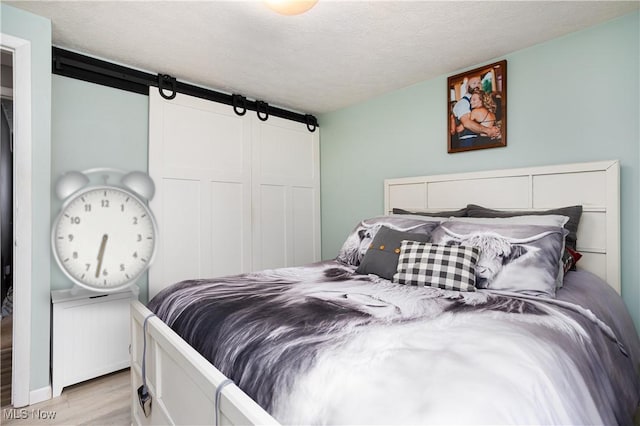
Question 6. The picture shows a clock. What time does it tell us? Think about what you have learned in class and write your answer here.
6:32
